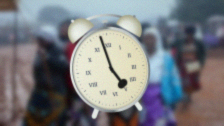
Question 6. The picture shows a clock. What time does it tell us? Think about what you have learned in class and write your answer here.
4:58
